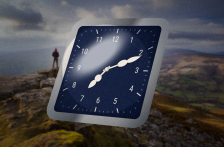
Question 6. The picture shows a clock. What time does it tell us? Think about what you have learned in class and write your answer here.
7:11
